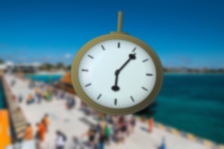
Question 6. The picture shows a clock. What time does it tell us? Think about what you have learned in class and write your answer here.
6:06
